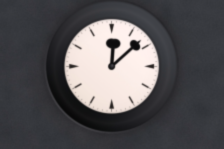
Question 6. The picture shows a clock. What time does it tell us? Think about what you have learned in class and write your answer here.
12:08
